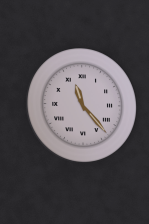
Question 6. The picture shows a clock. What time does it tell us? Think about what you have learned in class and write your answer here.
11:23
